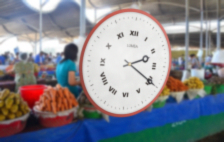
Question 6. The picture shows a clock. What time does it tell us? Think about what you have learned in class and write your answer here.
2:20
